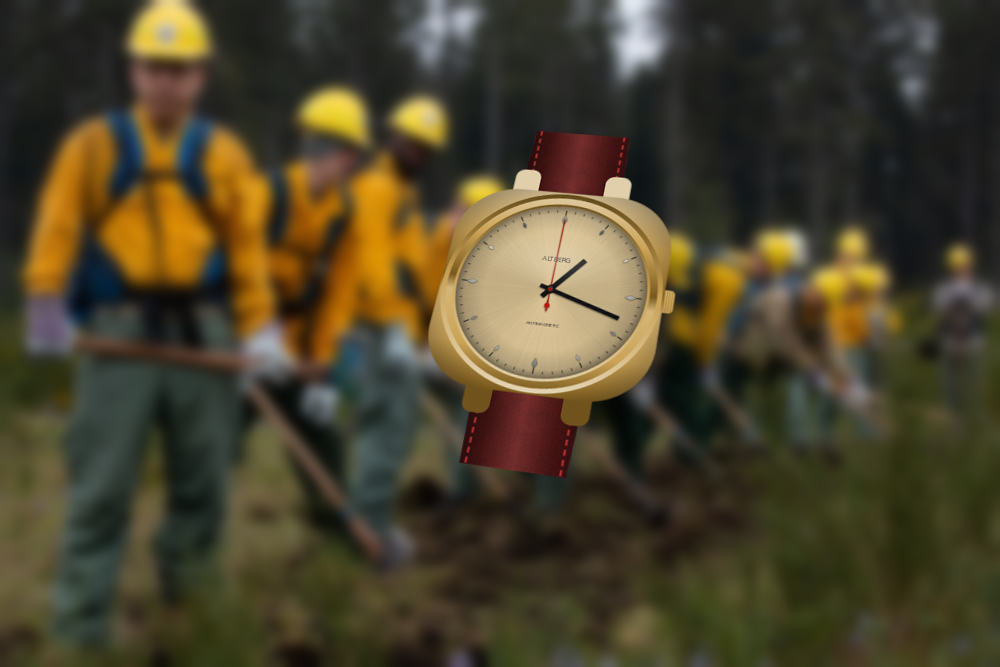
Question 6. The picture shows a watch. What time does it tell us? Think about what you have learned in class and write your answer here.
1:18:00
